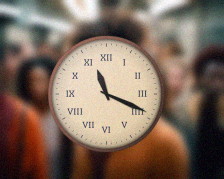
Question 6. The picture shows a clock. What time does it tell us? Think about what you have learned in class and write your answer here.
11:19
